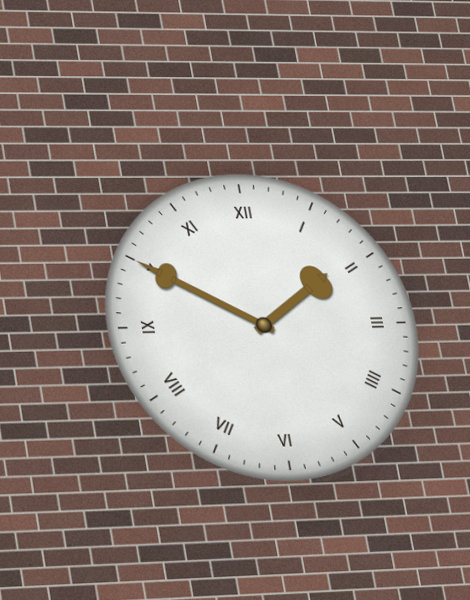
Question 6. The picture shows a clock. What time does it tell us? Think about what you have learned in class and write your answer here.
1:50
